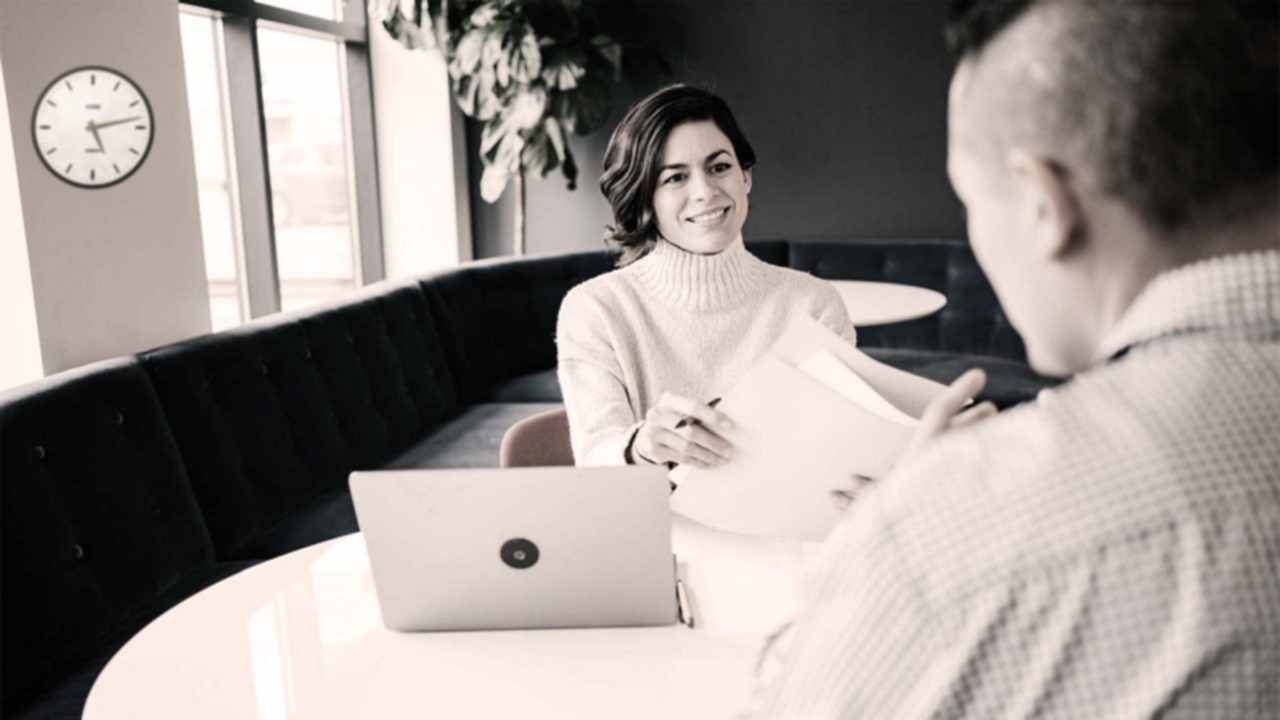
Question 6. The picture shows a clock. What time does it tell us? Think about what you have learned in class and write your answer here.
5:13
